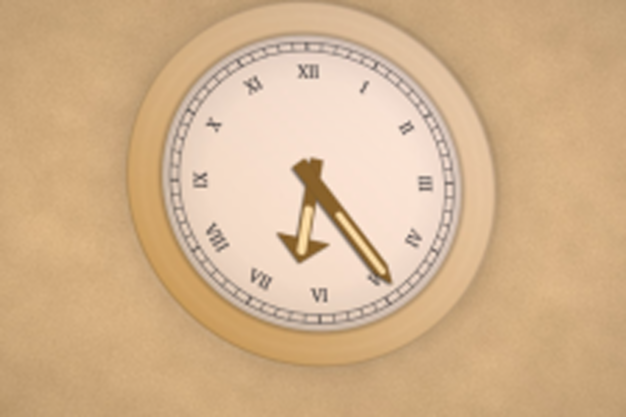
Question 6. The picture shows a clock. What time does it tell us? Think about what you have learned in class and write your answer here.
6:24
